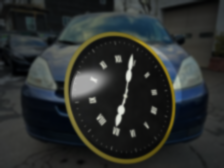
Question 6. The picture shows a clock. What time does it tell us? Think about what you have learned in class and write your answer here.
7:04
